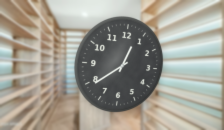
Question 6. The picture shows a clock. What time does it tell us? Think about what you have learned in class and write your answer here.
12:39
